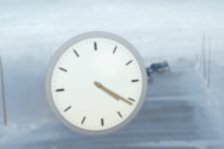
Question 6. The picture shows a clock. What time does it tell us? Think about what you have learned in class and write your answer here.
4:21
